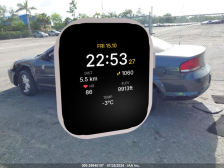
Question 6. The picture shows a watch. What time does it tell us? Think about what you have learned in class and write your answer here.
22:53
